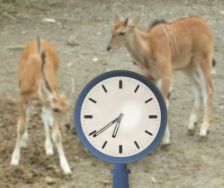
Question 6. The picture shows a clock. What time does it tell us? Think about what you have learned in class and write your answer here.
6:39
